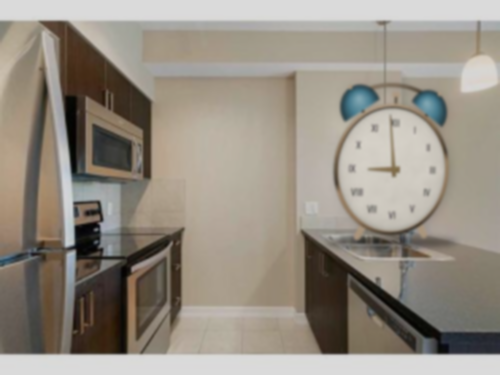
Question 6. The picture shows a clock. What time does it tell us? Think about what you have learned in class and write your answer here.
8:59
